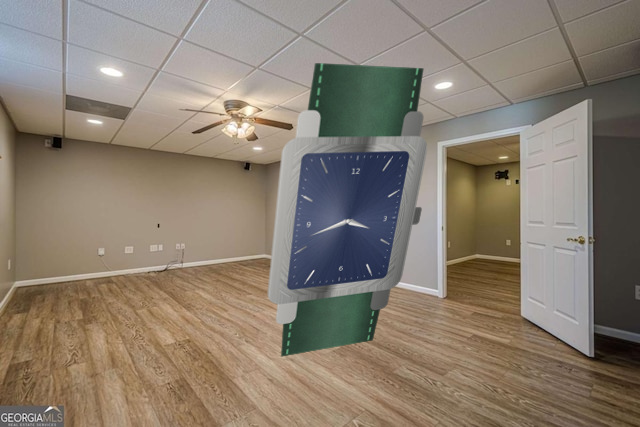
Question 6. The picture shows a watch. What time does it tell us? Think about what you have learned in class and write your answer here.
3:42
